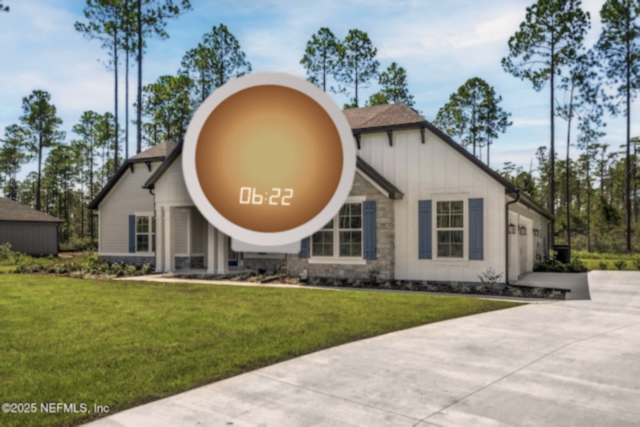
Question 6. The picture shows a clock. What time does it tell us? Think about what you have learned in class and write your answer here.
6:22
